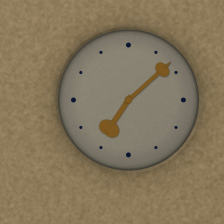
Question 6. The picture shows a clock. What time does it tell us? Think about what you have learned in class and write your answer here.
7:08
